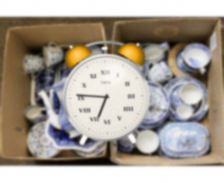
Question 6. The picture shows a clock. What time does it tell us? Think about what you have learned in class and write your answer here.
6:46
